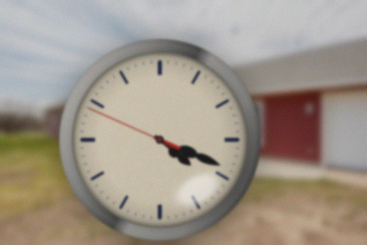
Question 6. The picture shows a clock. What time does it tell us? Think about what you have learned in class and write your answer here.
4:18:49
